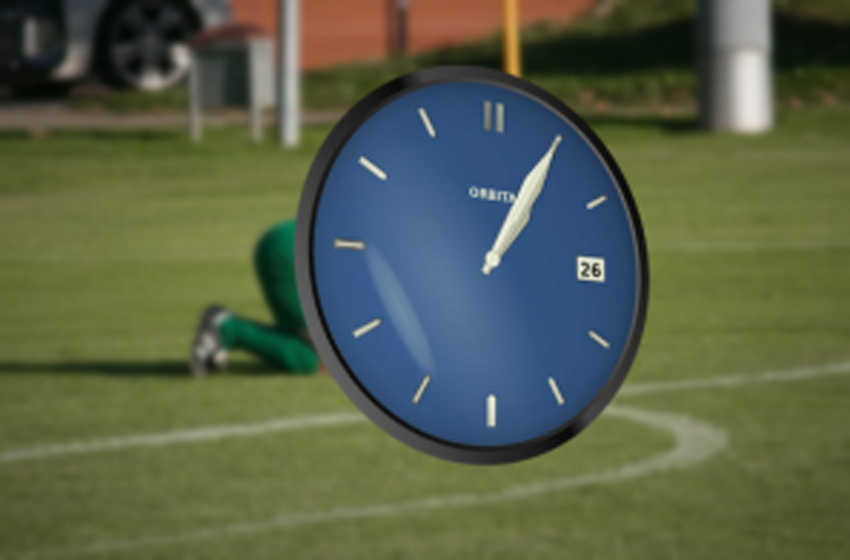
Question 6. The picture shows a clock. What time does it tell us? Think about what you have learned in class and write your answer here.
1:05
